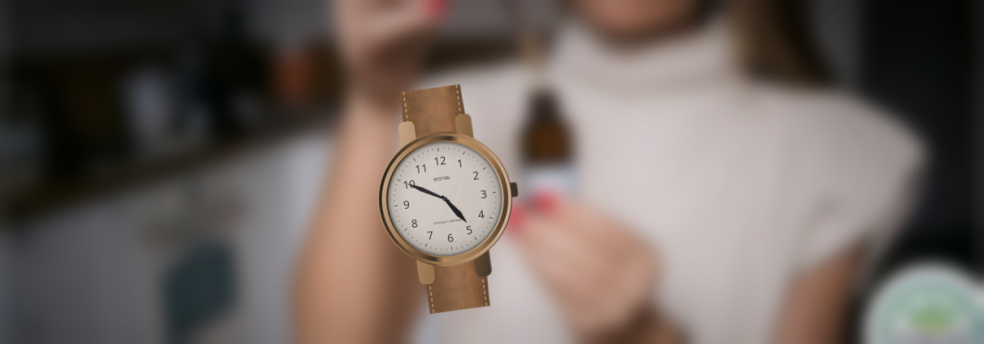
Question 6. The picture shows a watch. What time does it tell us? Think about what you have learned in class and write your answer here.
4:50
